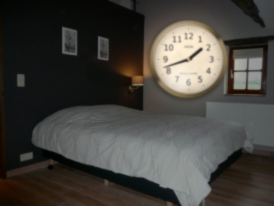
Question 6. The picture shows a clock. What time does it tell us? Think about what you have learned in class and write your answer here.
1:42
